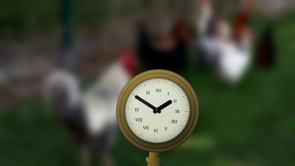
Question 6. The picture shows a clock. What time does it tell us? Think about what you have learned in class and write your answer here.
1:50
